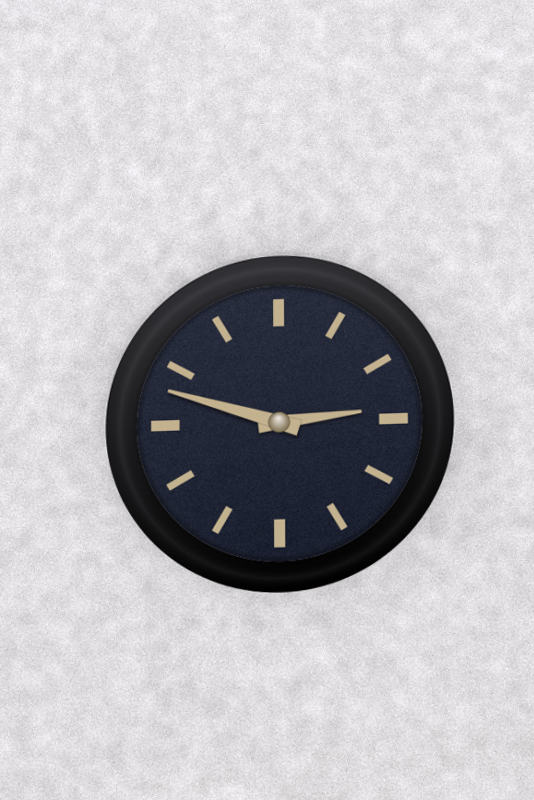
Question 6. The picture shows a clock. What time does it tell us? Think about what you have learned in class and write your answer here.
2:48
